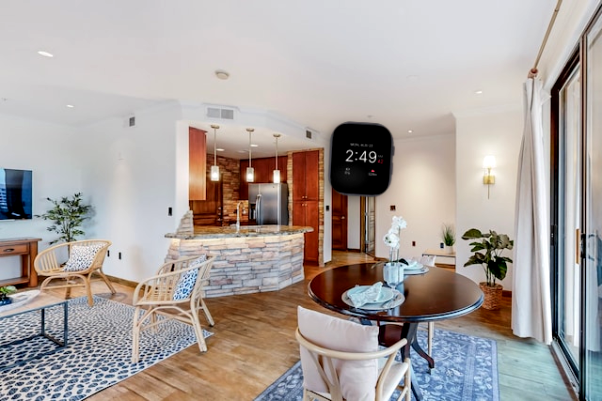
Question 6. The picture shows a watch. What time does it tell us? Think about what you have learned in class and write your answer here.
2:49
